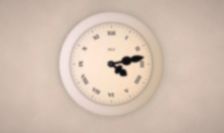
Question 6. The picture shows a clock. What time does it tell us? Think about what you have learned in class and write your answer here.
4:13
